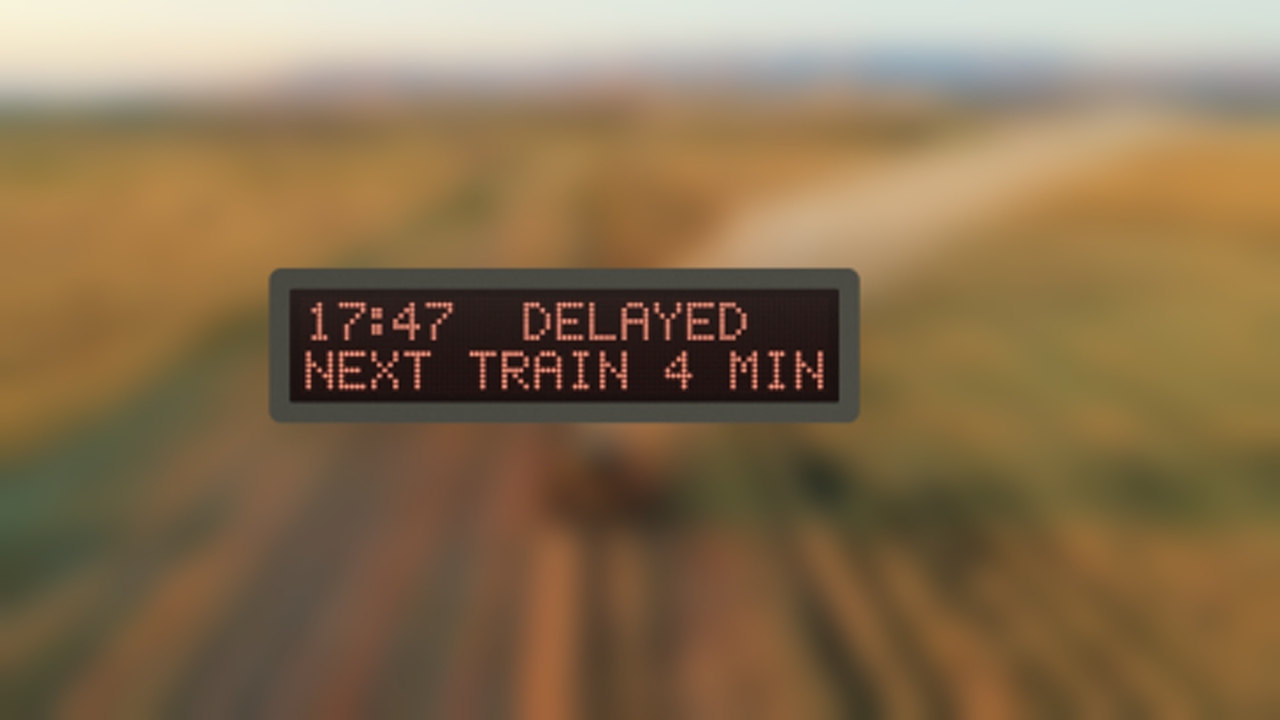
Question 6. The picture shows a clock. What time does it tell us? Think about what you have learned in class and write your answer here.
17:47
